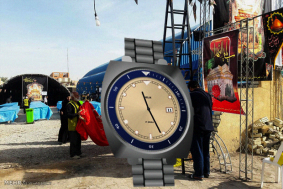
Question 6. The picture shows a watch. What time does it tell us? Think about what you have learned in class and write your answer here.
11:26
